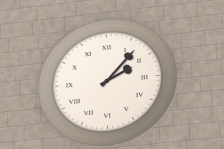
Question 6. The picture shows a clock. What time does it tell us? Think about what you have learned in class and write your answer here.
2:07
